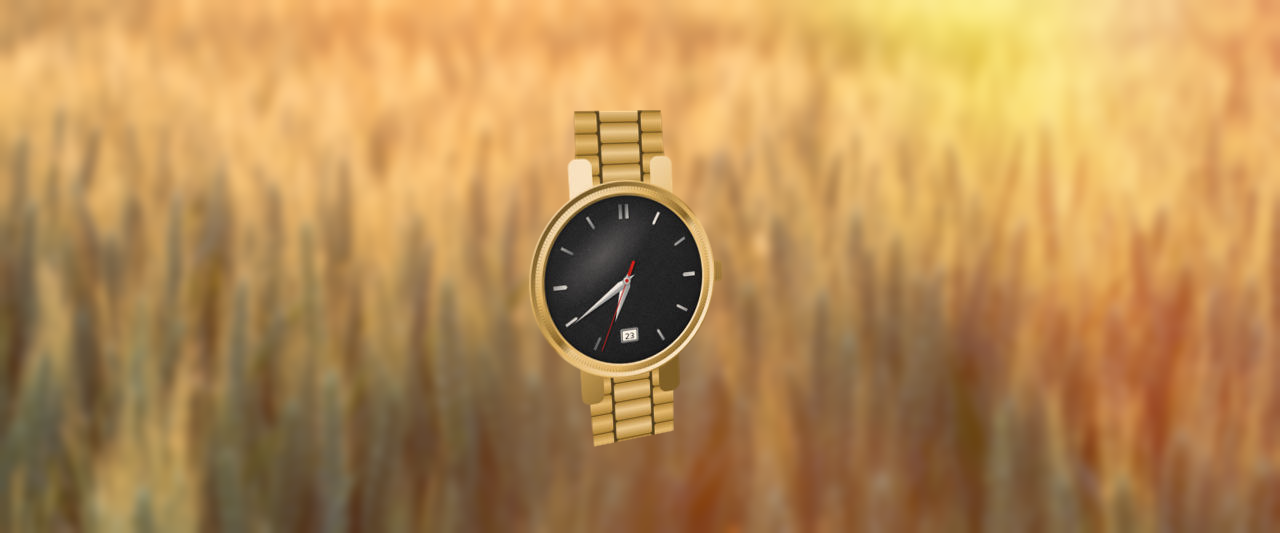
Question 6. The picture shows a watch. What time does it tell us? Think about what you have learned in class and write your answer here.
6:39:34
